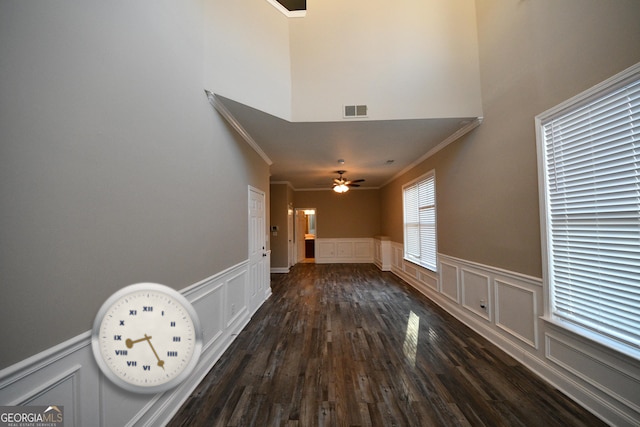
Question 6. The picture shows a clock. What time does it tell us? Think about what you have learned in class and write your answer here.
8:25
